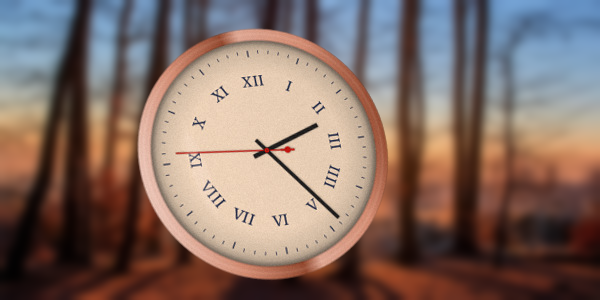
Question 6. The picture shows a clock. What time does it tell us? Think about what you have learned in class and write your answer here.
2:23:46
